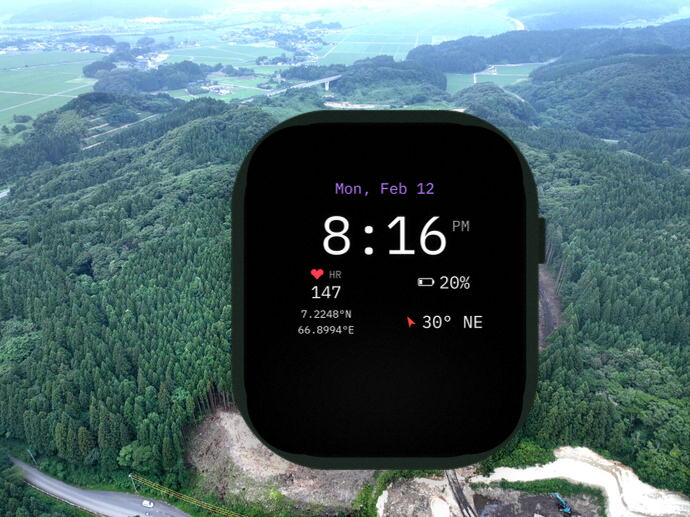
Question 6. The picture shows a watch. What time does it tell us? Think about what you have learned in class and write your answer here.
8:16
